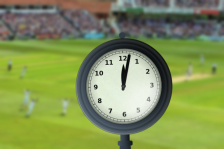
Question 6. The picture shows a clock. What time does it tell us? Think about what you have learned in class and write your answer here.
12:02
